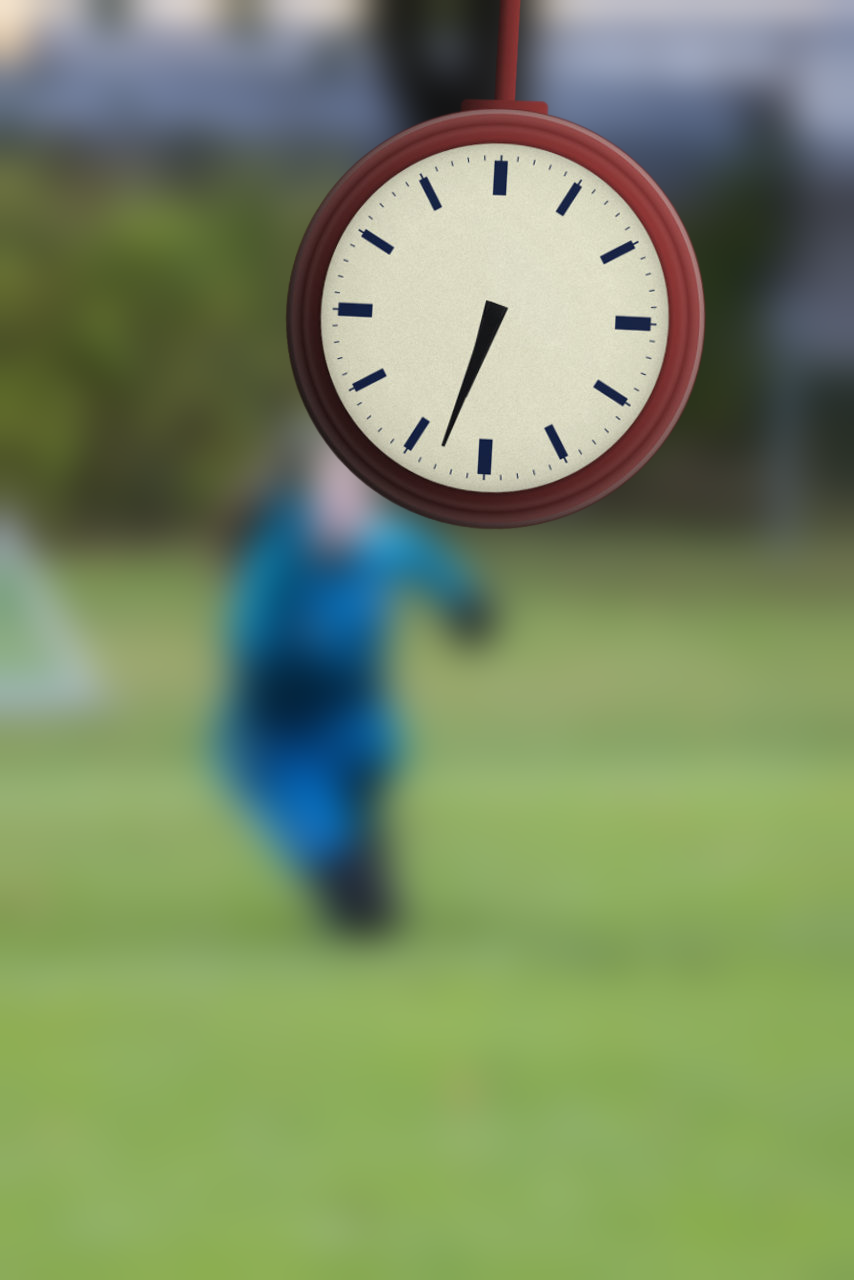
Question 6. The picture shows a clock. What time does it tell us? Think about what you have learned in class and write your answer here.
6:33
